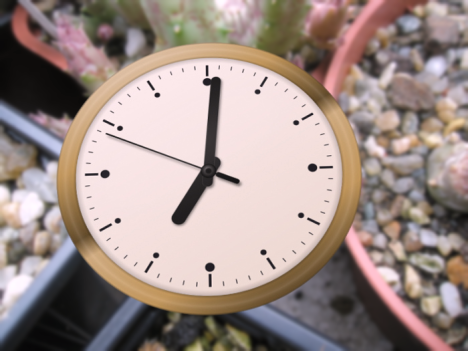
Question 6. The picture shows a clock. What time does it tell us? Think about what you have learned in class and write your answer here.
7:00:49
